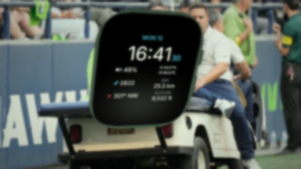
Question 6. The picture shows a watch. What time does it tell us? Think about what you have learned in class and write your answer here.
16:41
